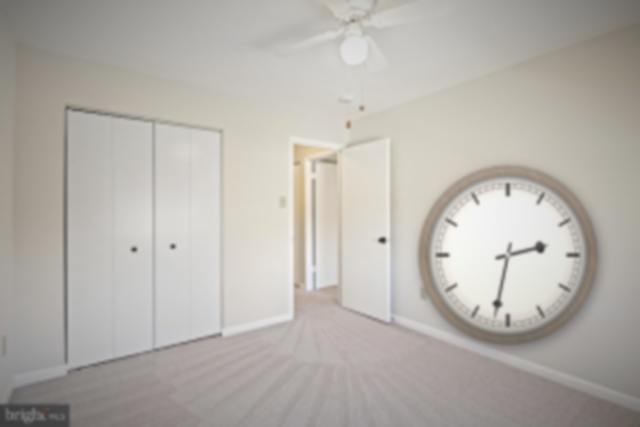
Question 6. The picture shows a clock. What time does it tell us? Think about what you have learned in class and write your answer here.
2:32
